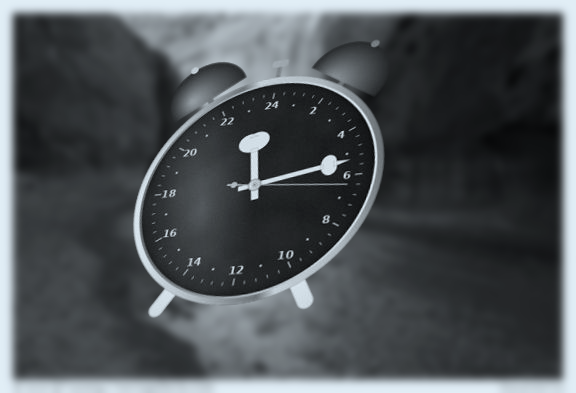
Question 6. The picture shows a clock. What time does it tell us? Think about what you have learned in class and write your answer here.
23:13:16
